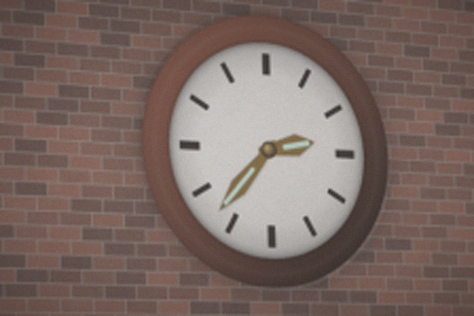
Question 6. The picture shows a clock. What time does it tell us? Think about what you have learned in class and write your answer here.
2:37
